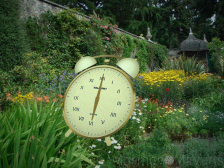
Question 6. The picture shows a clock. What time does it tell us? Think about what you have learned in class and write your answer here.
6:00
